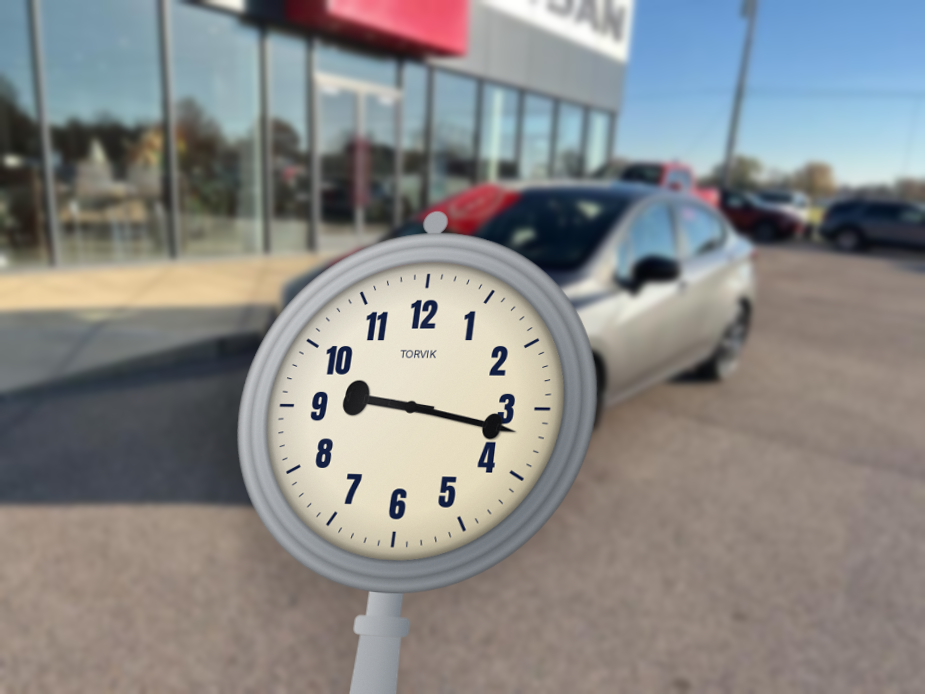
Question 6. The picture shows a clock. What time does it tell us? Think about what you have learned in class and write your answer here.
9:17
